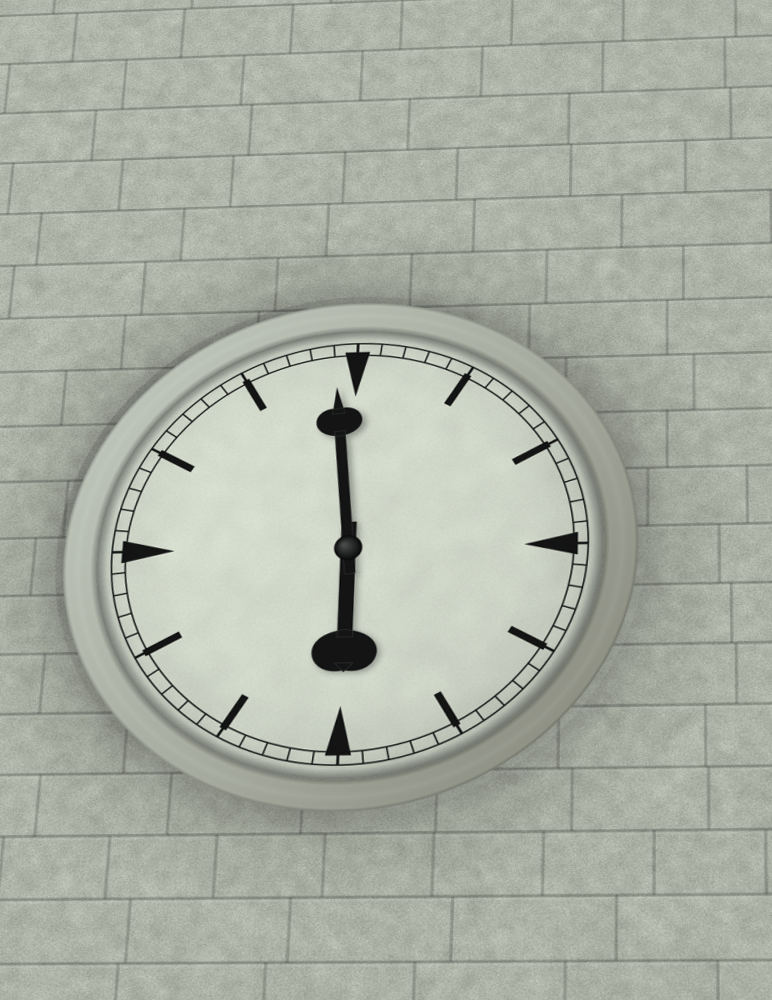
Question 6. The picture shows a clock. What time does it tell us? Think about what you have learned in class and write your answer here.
5:59
